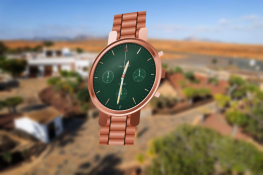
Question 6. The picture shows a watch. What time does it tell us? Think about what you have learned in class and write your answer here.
12:31
